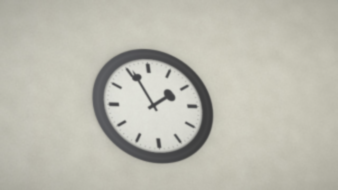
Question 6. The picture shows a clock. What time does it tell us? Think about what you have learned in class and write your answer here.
1:56
